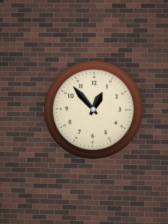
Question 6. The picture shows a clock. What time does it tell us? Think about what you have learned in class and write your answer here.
12:53
